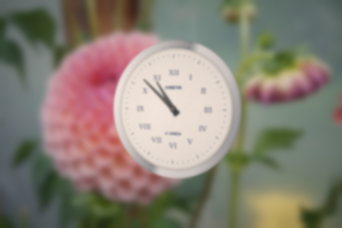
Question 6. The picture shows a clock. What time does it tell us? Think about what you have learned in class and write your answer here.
10:52
